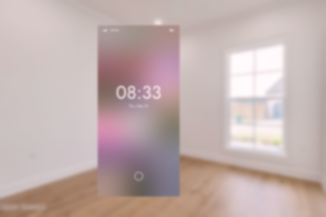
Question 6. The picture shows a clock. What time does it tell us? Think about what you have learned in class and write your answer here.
8:33
